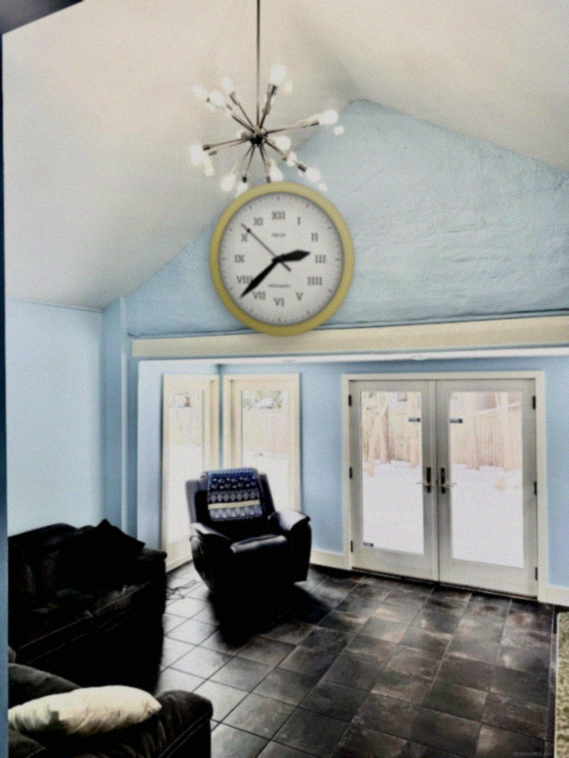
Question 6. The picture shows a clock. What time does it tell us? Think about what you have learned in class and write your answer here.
2:37:52
